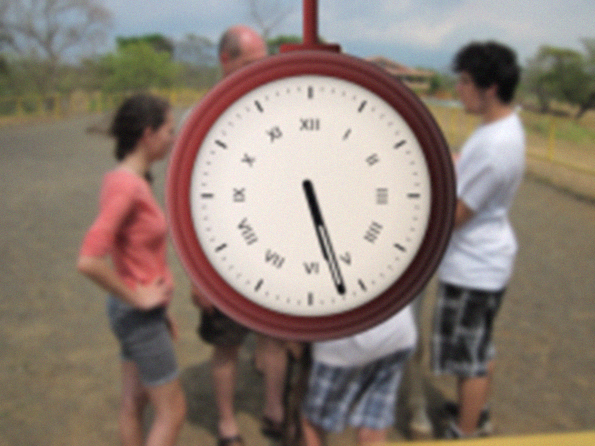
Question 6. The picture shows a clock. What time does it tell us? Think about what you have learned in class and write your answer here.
5:27
